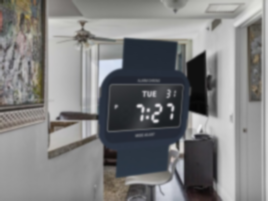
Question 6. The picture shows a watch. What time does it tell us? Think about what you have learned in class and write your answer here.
7:27
